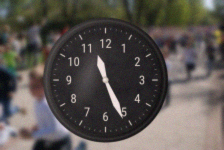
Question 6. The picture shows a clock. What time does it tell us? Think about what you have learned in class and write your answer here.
11:26
